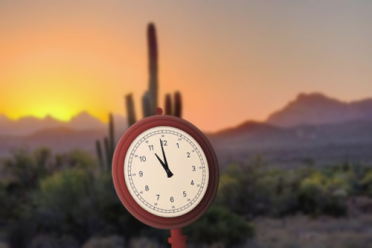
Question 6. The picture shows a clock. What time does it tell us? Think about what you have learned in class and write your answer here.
10:59
